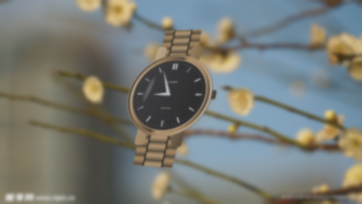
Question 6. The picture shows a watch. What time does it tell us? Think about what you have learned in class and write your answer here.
8:56
